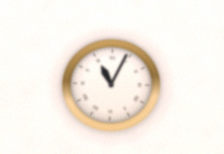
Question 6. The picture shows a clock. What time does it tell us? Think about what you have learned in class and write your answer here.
11:04
